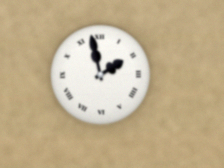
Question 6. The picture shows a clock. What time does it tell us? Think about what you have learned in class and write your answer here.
1:58
